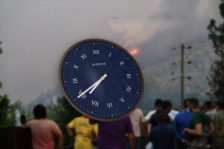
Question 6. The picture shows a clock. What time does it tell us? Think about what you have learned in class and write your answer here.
7:40
